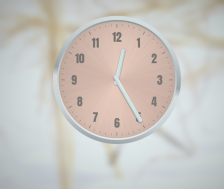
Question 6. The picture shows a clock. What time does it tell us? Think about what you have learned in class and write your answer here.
12:25
